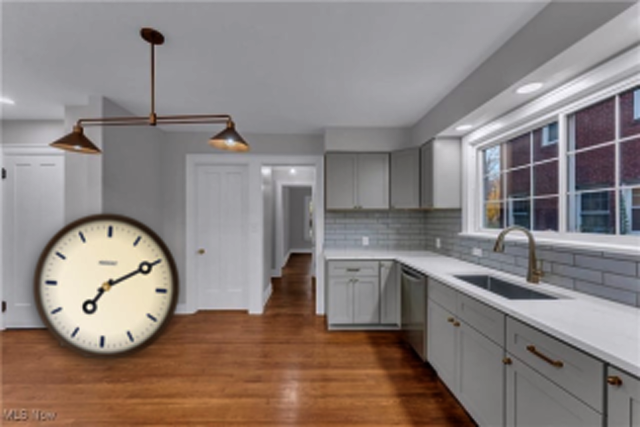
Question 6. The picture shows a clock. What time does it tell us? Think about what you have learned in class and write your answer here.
7:10
